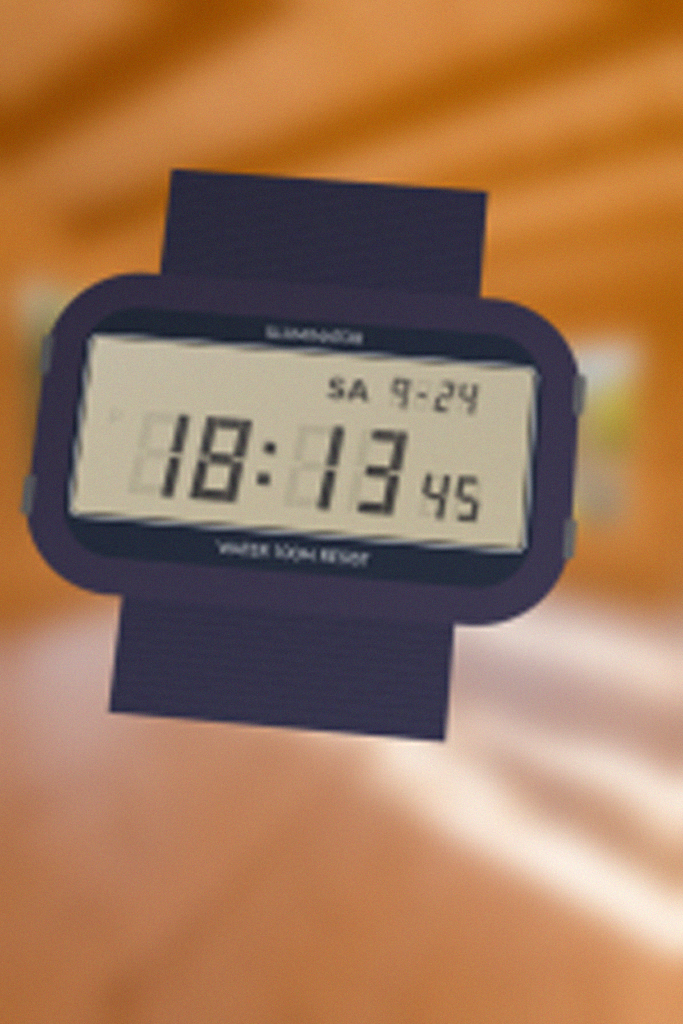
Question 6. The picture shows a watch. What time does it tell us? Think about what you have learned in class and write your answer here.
18:13:45
